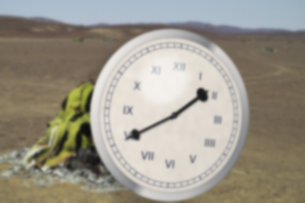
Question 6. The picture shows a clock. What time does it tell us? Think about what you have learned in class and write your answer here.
1:40
